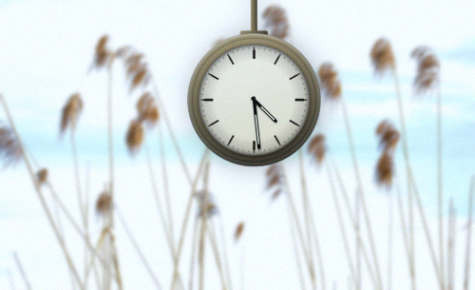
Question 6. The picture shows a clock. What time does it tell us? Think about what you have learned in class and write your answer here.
4:29
